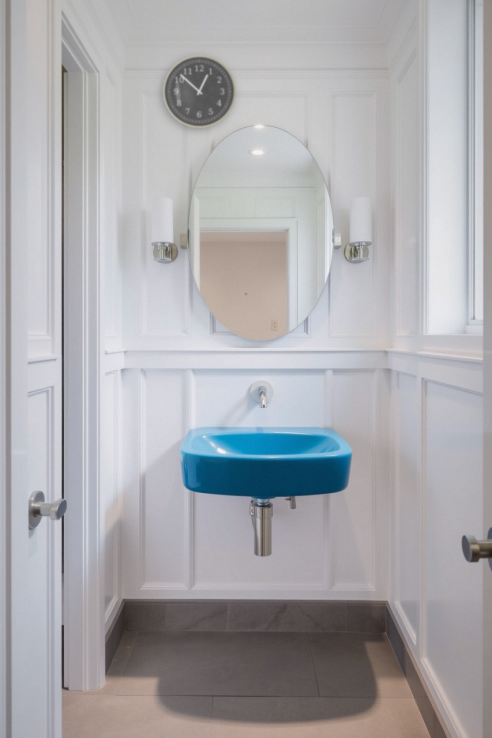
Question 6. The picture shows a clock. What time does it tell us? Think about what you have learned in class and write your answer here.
12:52
